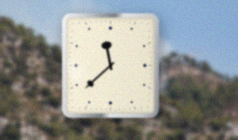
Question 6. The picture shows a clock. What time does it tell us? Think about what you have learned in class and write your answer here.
11:38
